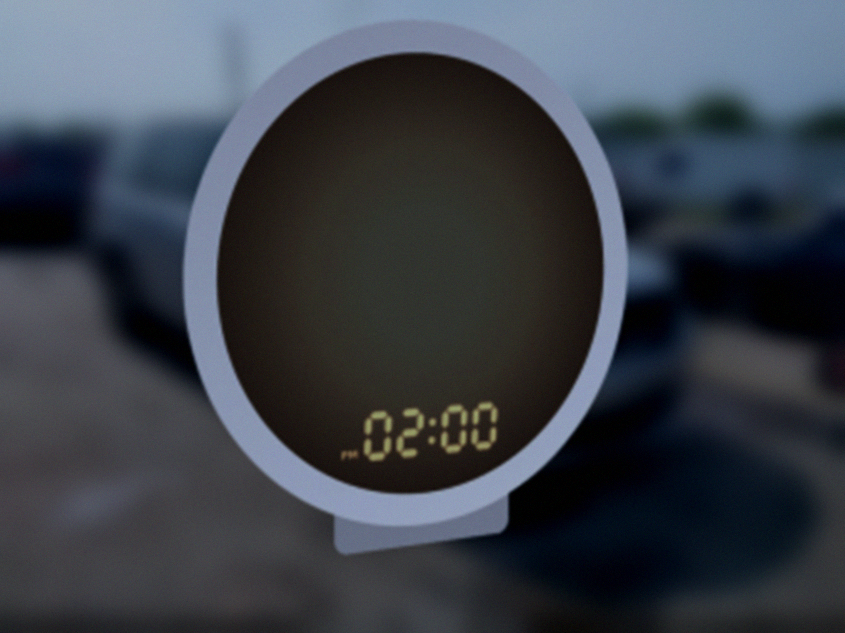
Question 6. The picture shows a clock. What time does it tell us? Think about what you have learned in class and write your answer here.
2:00
